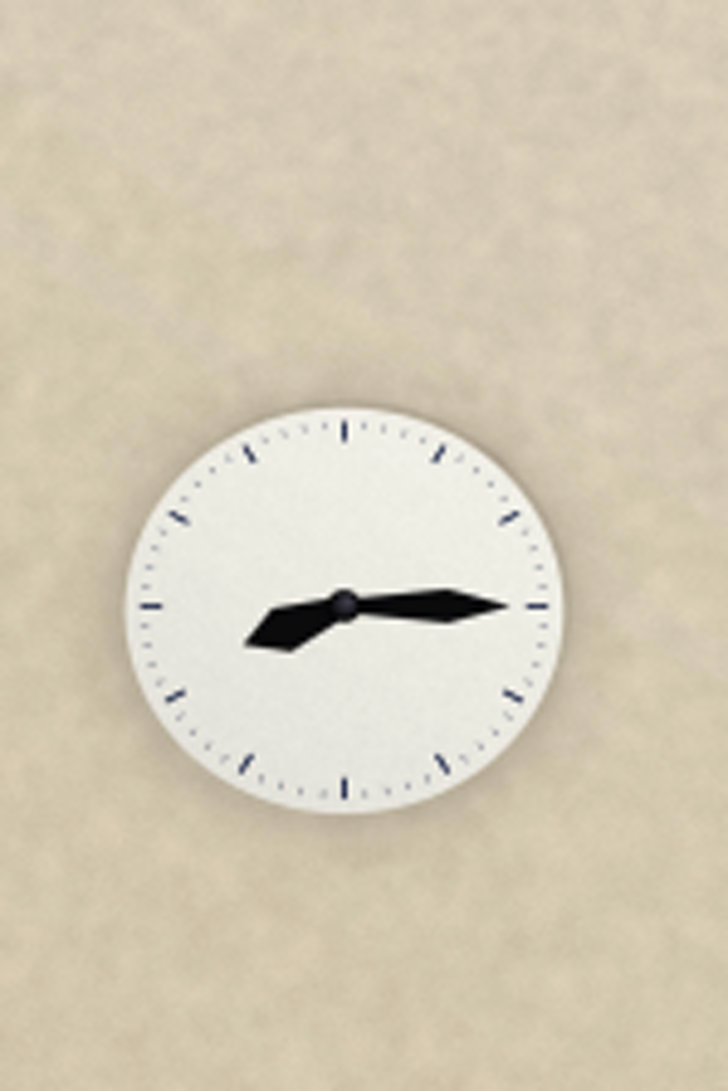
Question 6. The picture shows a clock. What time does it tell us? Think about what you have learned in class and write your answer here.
8:15
